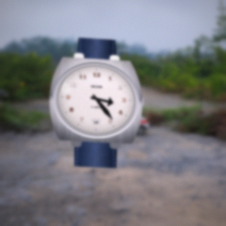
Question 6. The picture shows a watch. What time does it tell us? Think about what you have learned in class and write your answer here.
3:24
